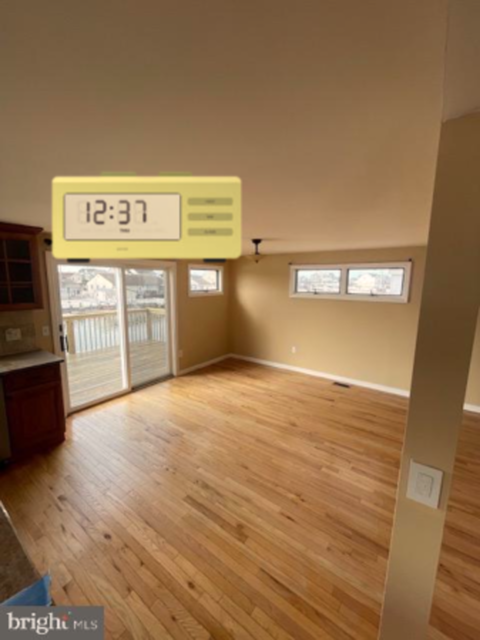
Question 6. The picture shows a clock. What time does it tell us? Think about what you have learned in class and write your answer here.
12:37
